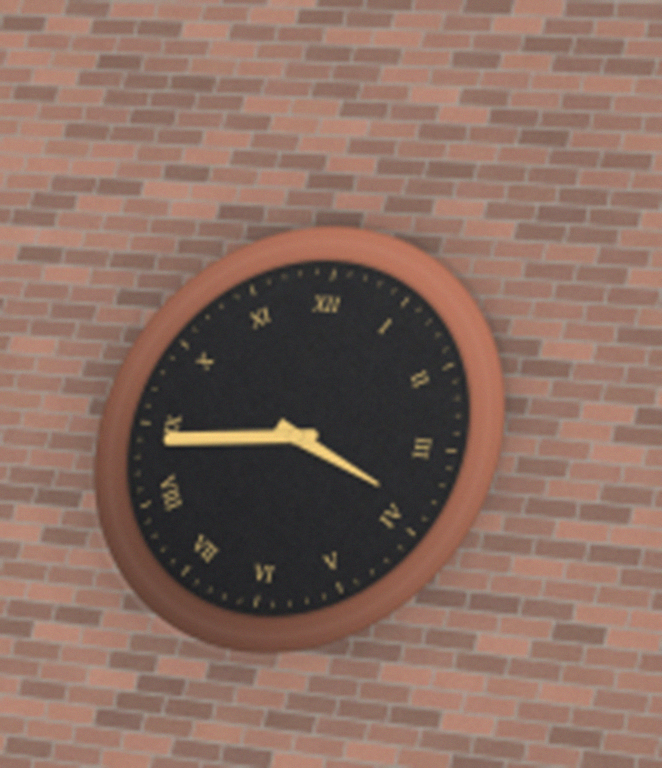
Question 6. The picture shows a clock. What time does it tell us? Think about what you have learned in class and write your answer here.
3:44
